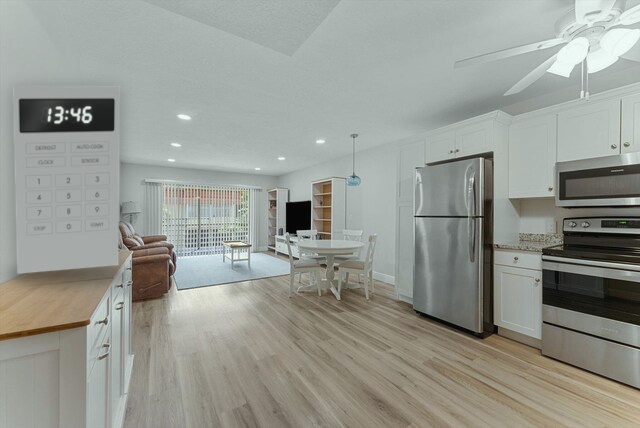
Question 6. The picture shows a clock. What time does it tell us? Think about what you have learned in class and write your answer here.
13:46
